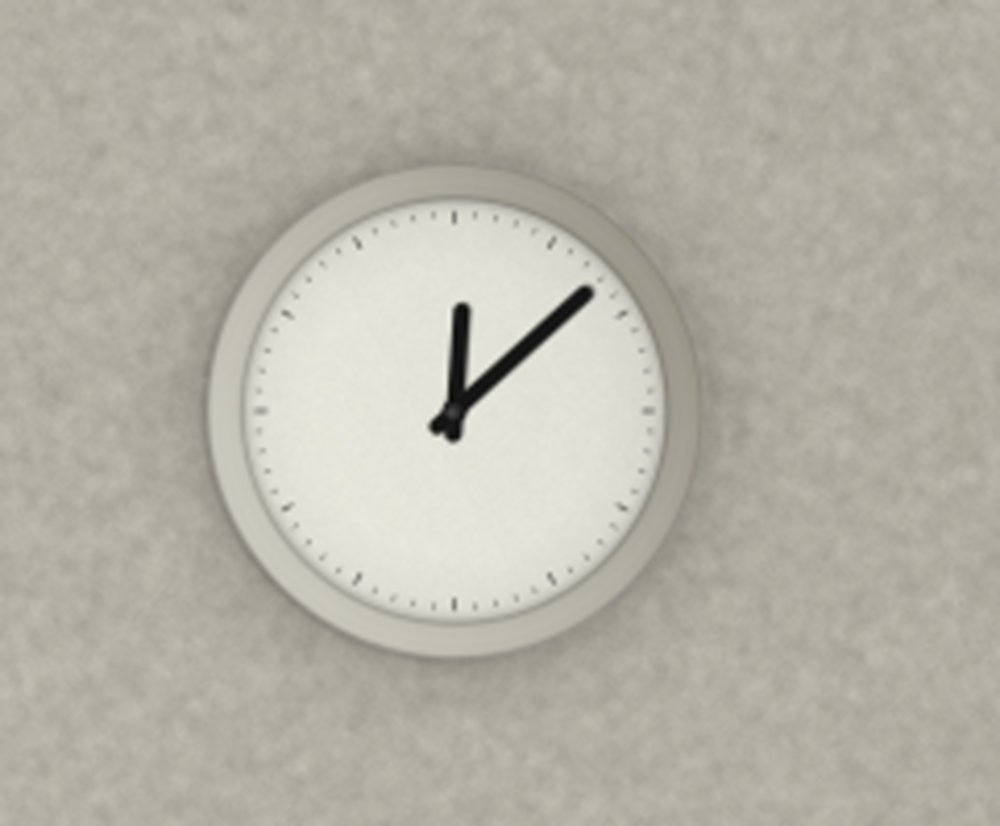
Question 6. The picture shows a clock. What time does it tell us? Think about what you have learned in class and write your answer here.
12:08
